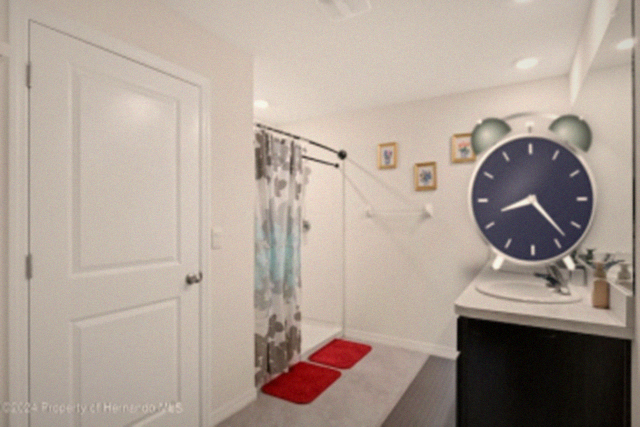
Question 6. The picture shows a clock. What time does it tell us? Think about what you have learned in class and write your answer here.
8:23
